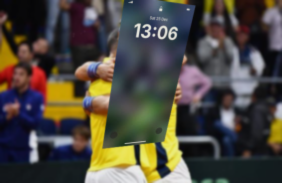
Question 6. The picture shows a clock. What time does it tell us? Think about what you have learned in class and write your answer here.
13:06
